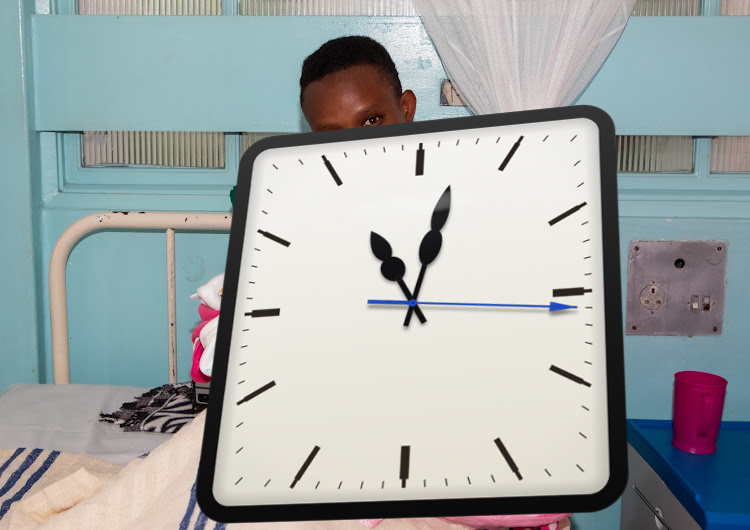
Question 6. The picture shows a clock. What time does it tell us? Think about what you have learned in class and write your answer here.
11:02:16
